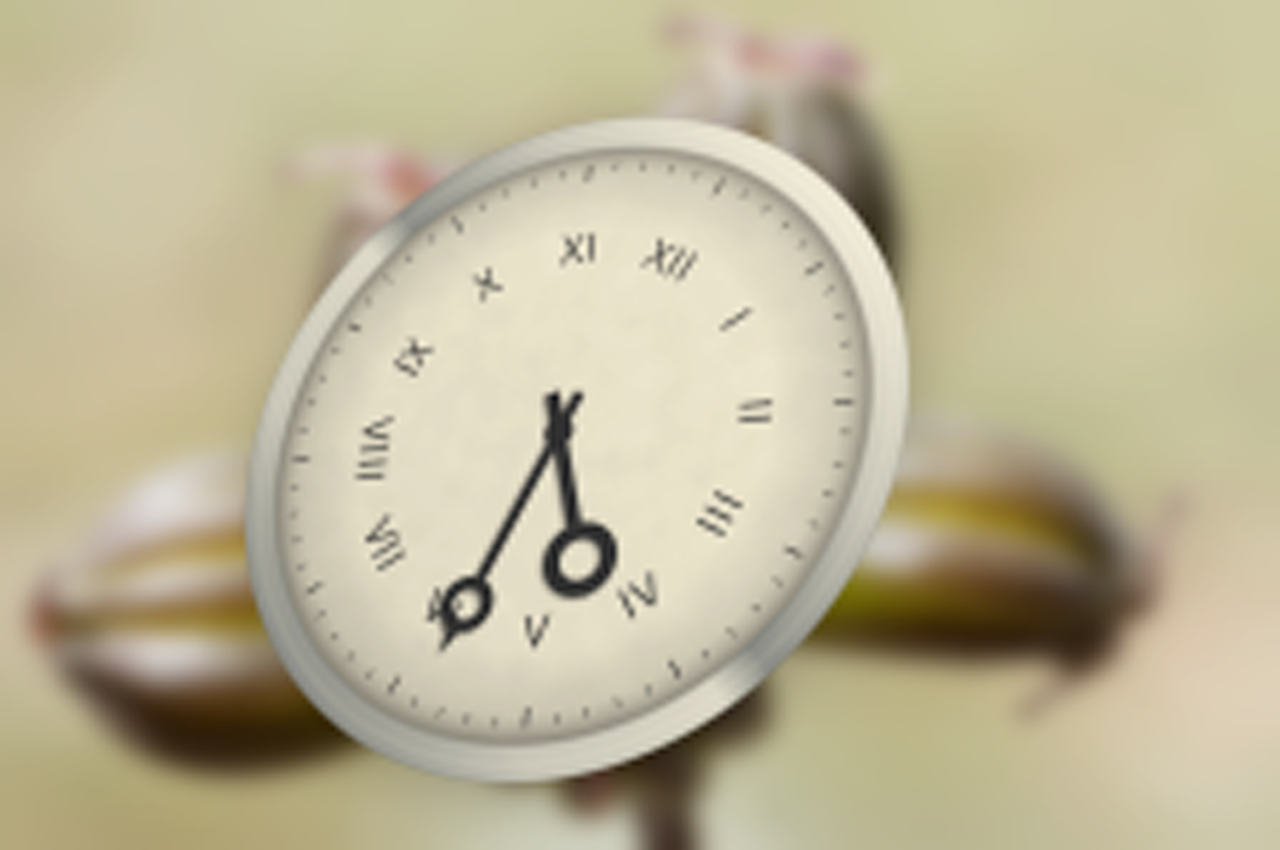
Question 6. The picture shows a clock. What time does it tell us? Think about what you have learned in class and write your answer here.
4:29
